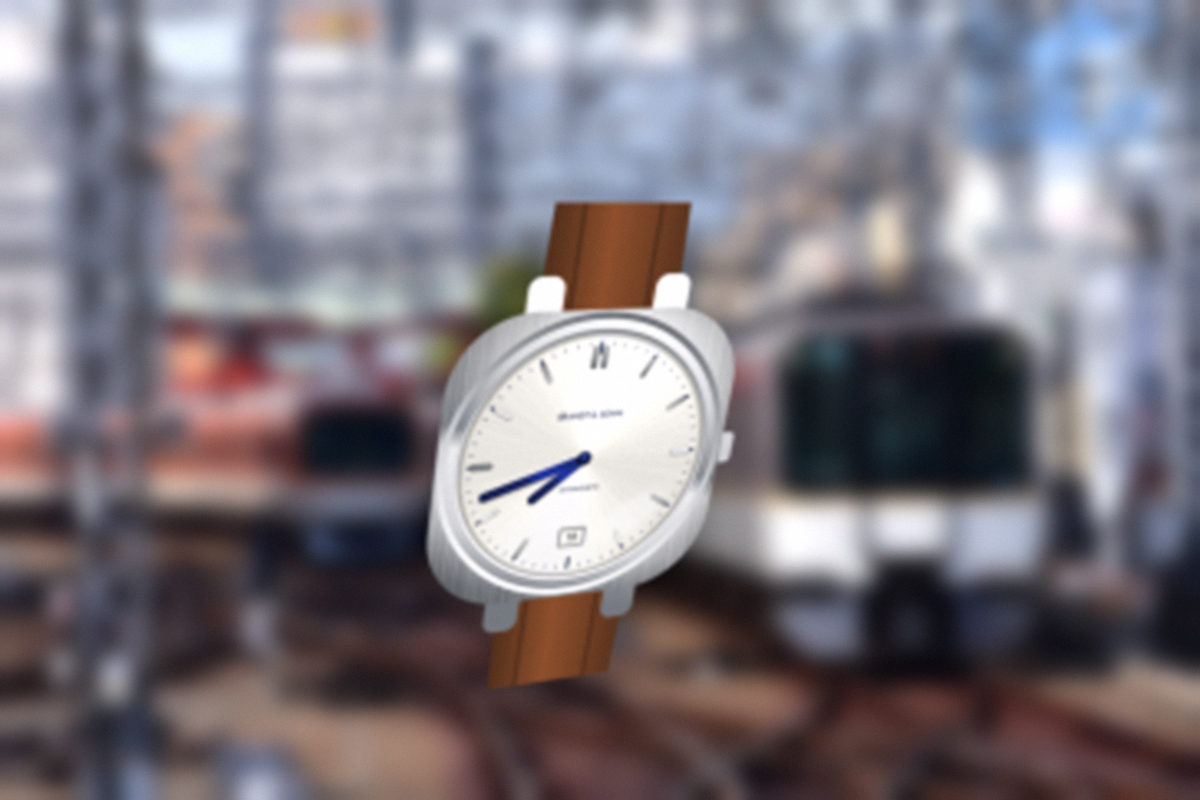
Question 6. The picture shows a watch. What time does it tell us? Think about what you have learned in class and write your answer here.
7:42
